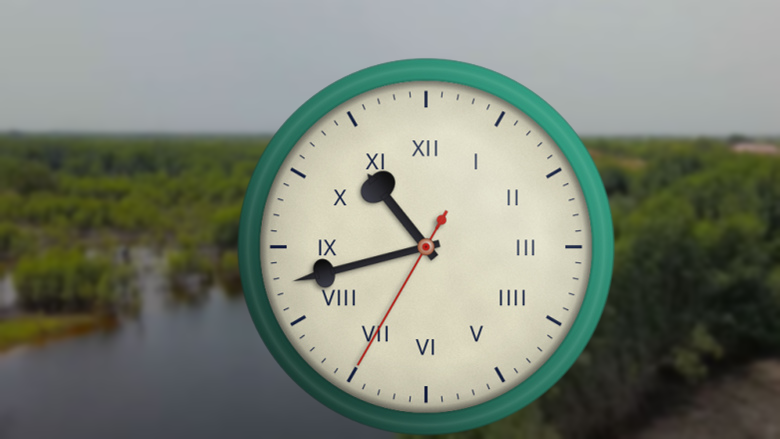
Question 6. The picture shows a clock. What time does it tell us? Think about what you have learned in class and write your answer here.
10:42:35
